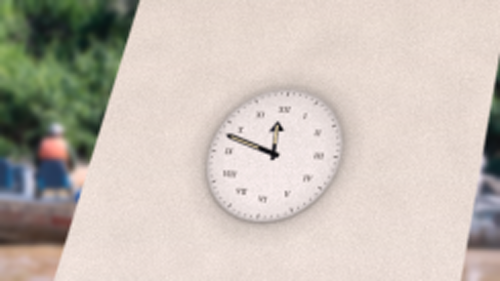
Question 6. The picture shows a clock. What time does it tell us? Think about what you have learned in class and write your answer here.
11:48
